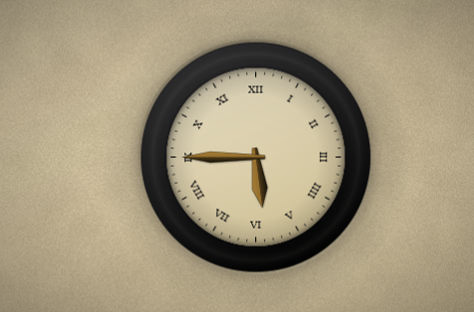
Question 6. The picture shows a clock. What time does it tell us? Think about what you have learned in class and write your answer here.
5:45
